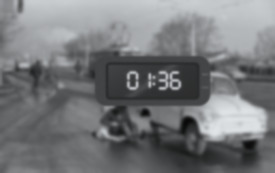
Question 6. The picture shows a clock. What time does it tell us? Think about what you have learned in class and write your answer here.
1:36
